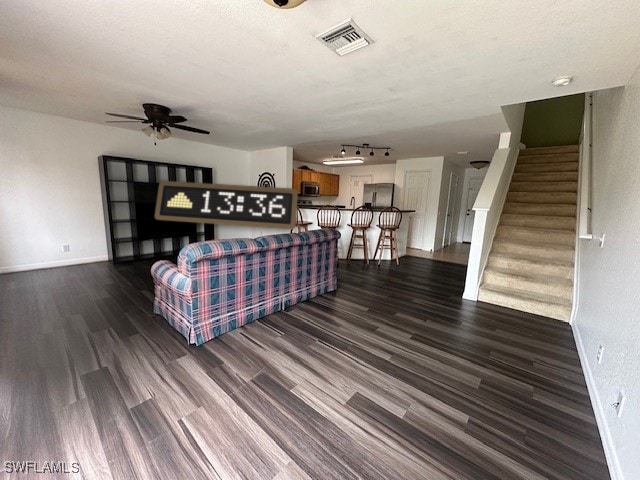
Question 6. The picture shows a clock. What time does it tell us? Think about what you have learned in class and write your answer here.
13:36
